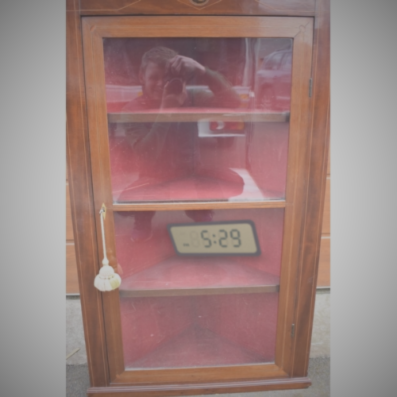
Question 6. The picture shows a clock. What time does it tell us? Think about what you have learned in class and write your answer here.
5:29
